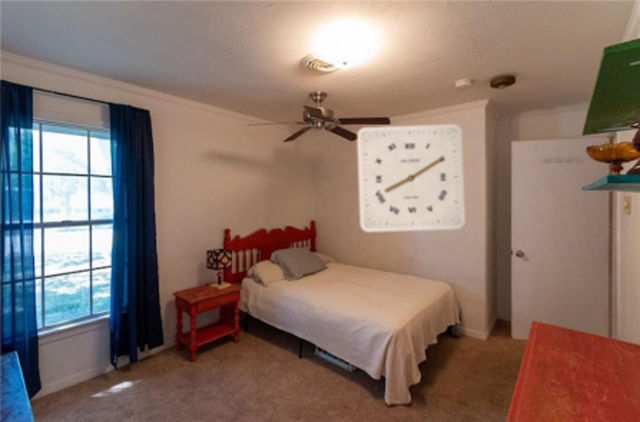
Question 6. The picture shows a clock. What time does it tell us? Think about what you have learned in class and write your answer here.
8:10
